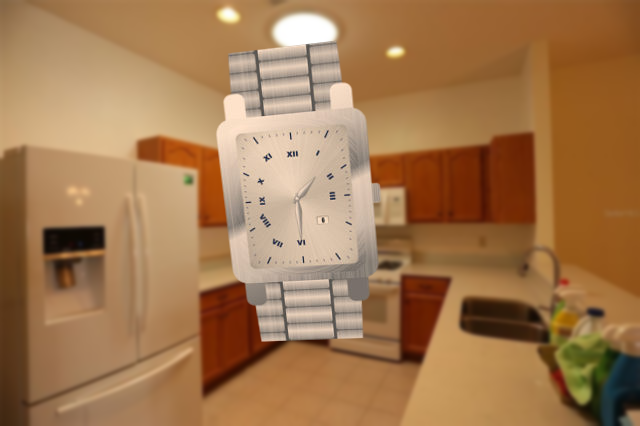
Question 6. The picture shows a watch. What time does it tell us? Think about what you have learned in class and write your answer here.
1:30
